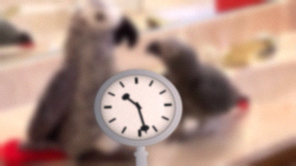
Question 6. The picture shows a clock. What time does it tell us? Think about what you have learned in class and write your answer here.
10:28
